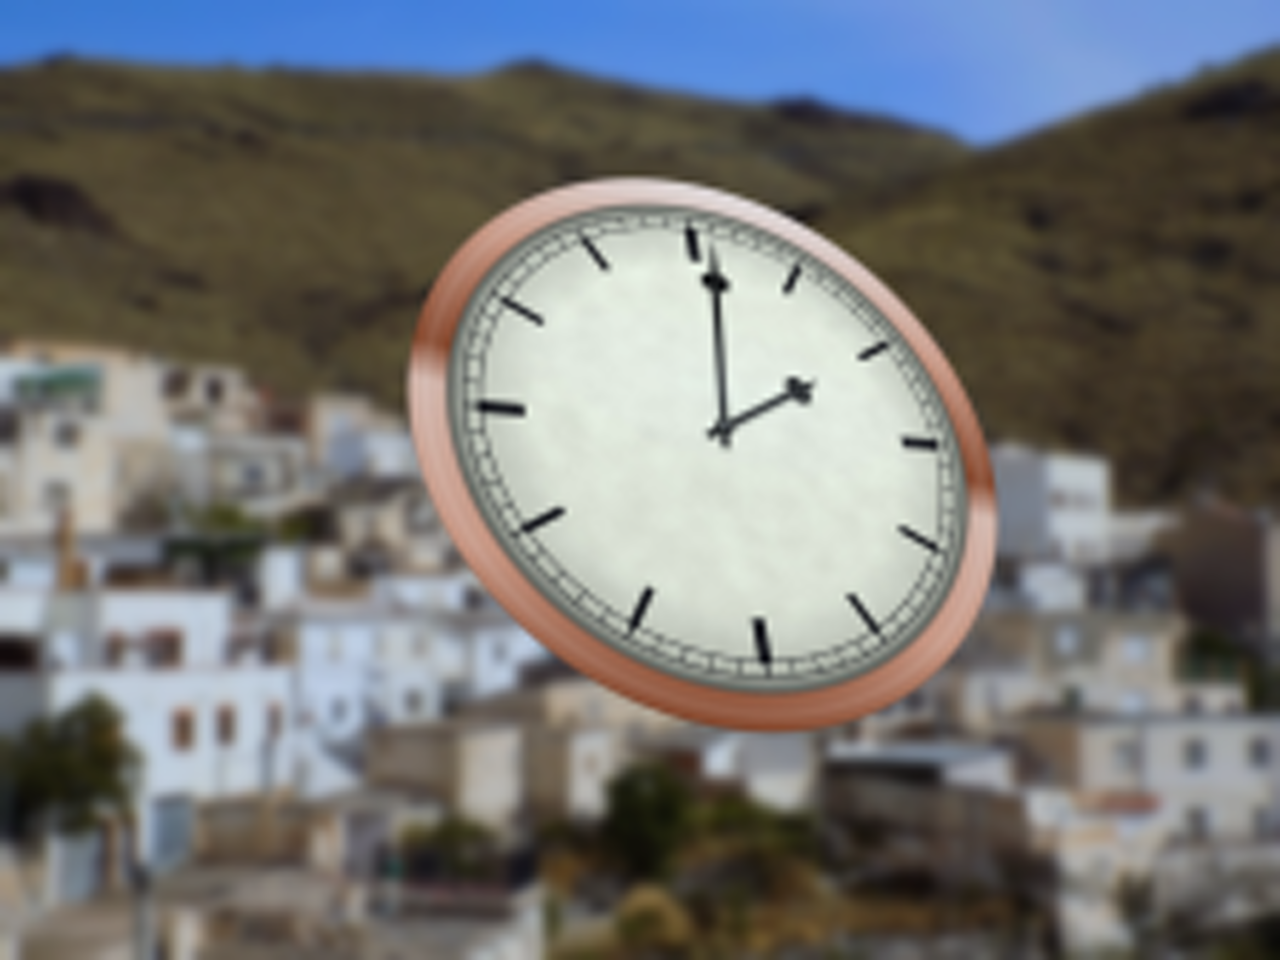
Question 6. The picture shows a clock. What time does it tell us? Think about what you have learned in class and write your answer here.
2:01
